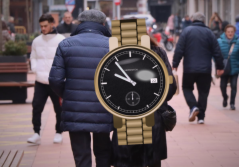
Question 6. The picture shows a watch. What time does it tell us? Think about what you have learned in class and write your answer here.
9:54
